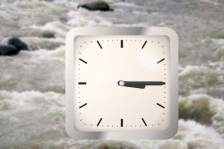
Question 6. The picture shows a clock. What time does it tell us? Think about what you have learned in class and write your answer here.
3:15
